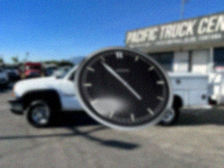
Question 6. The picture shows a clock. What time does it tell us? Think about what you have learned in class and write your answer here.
4:54
